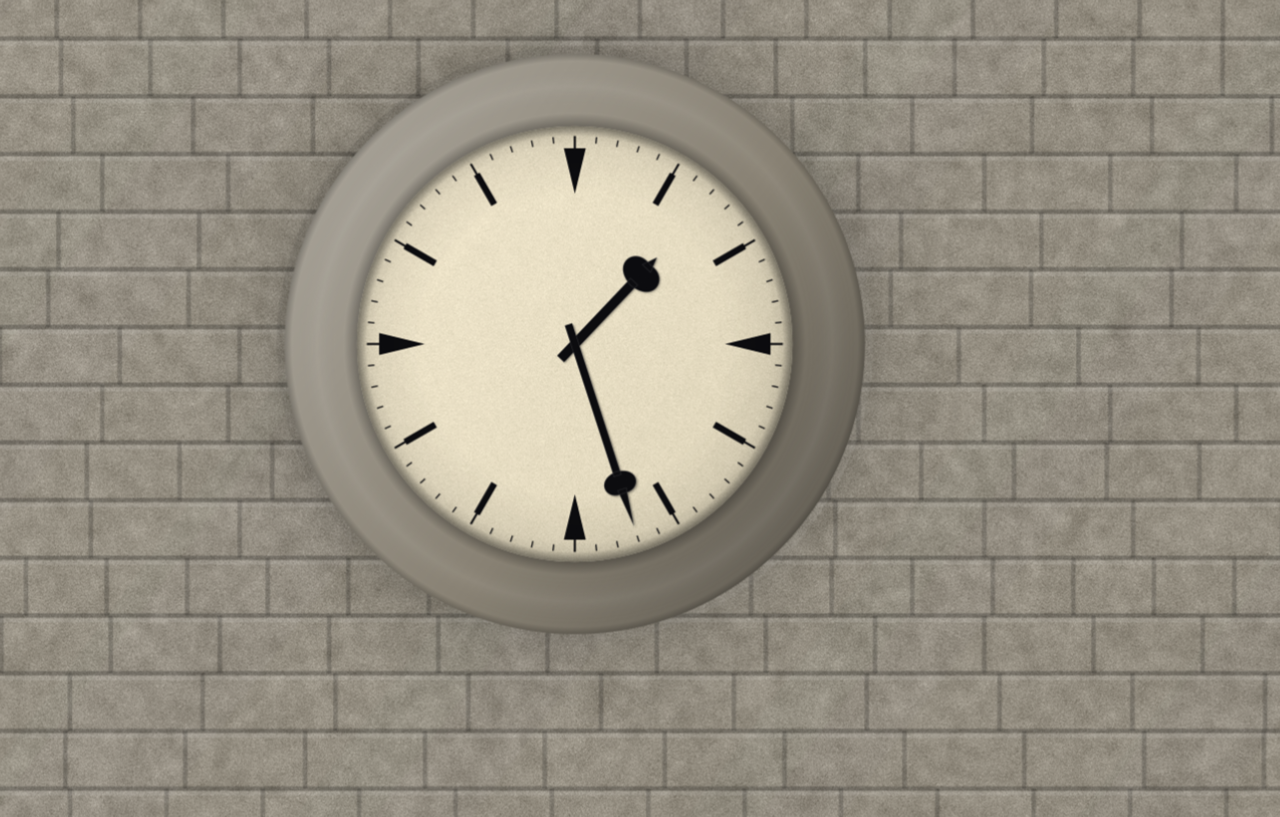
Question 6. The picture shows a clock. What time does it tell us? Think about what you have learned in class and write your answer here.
1:27
